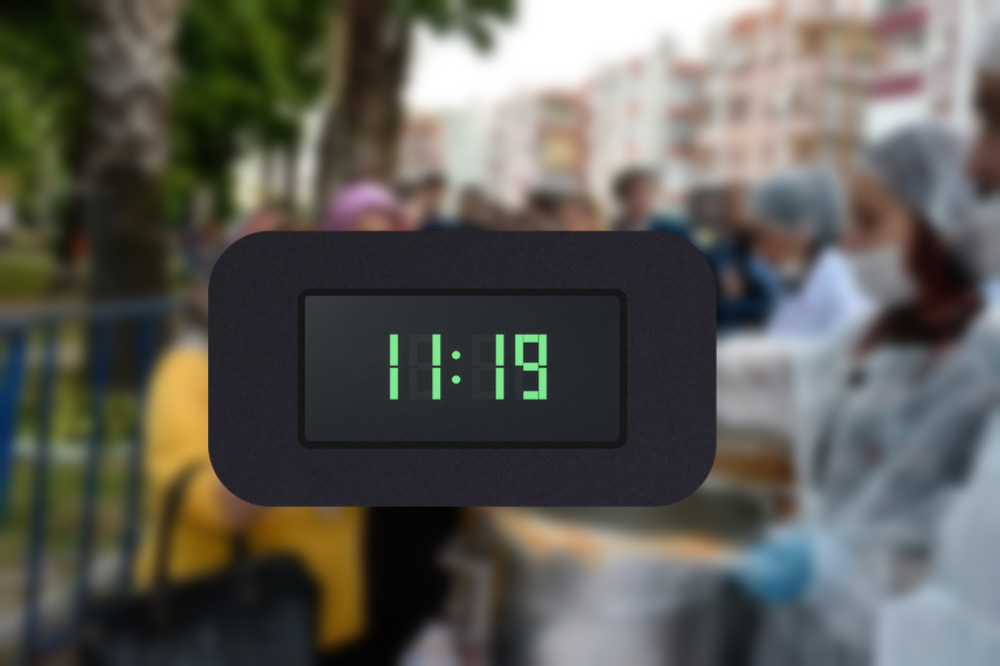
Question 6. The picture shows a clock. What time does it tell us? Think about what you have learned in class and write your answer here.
11:19
